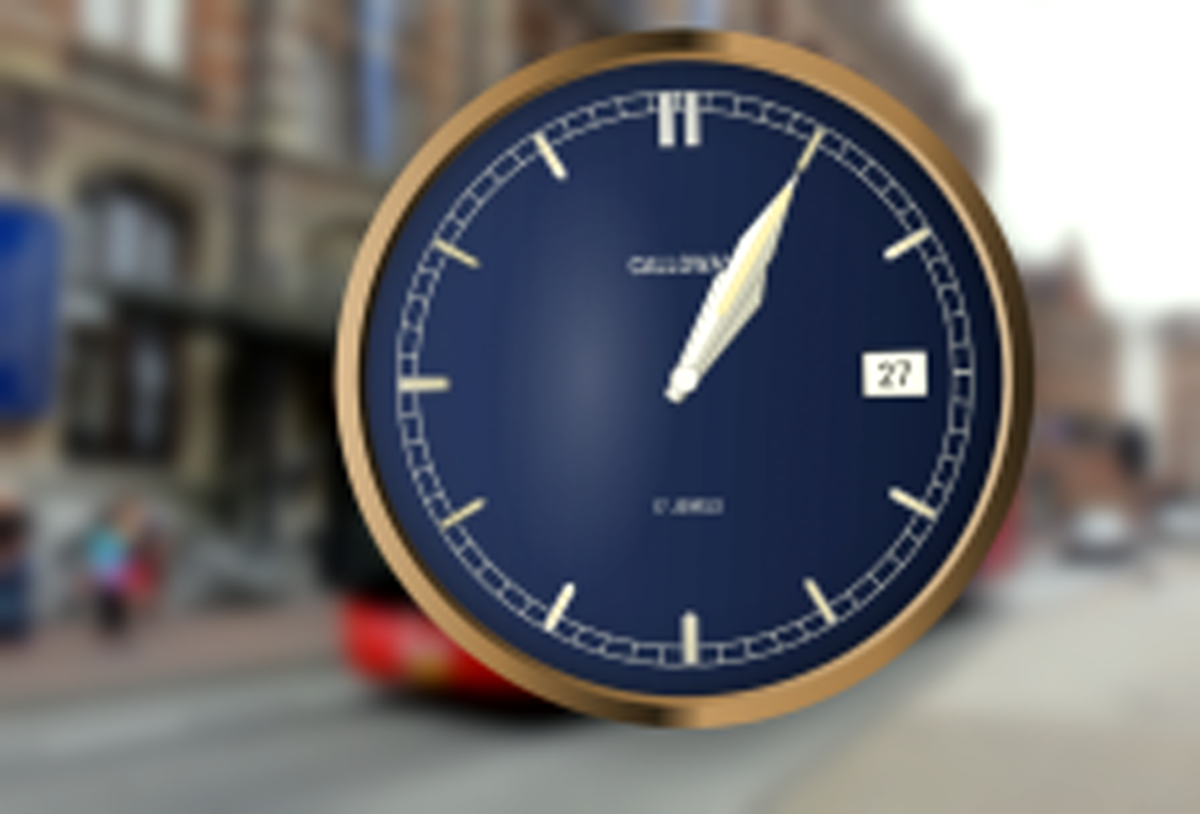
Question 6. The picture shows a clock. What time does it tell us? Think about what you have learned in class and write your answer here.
1:05
